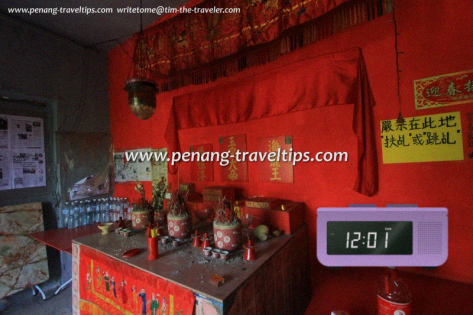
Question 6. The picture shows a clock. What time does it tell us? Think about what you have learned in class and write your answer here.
12:01
